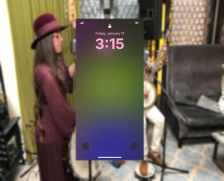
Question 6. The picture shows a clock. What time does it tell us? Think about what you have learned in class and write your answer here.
3:15
